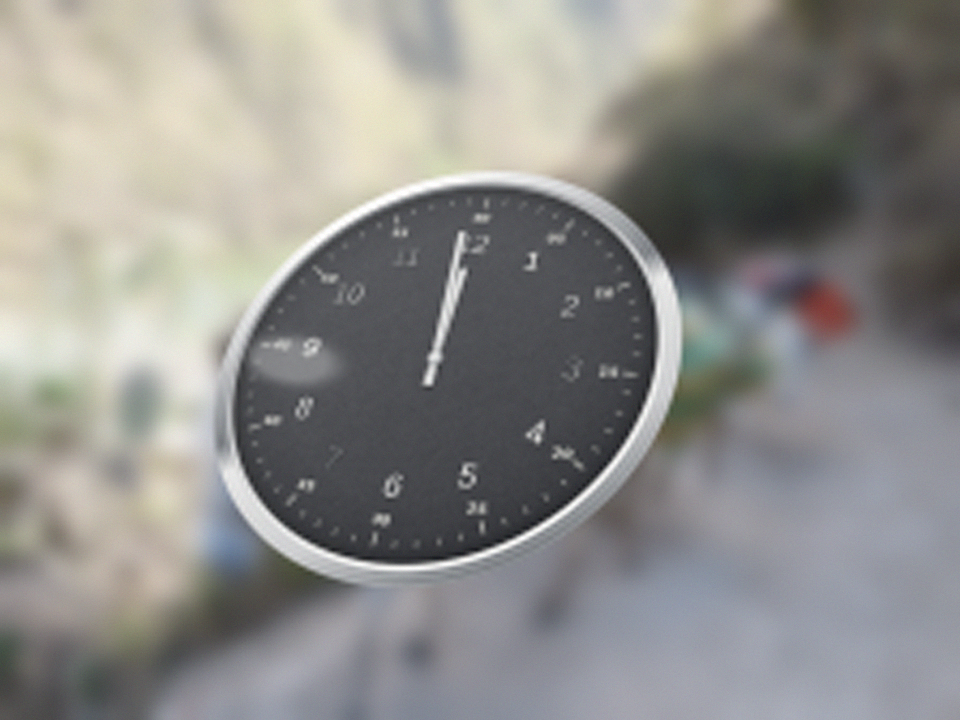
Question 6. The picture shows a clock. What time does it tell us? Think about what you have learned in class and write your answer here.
11:59
